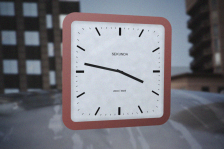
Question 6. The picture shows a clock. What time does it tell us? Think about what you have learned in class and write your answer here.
3:47
